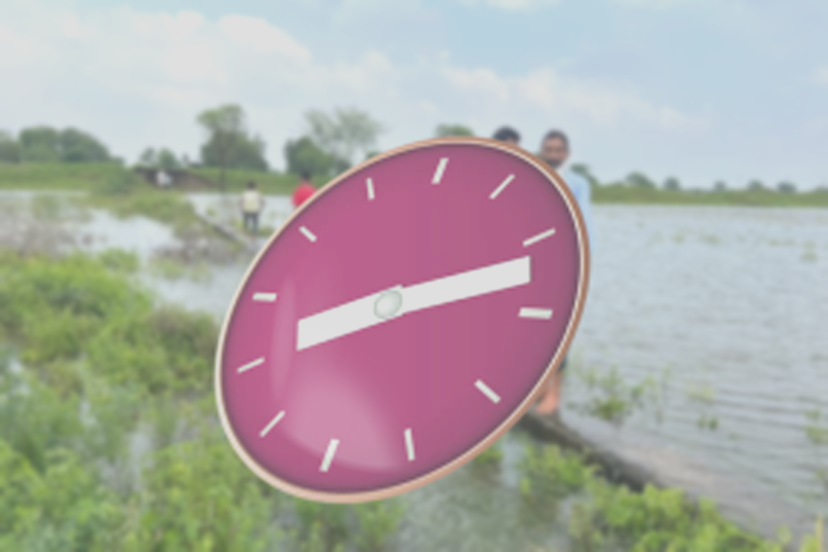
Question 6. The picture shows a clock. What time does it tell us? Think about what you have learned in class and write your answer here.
8:12
